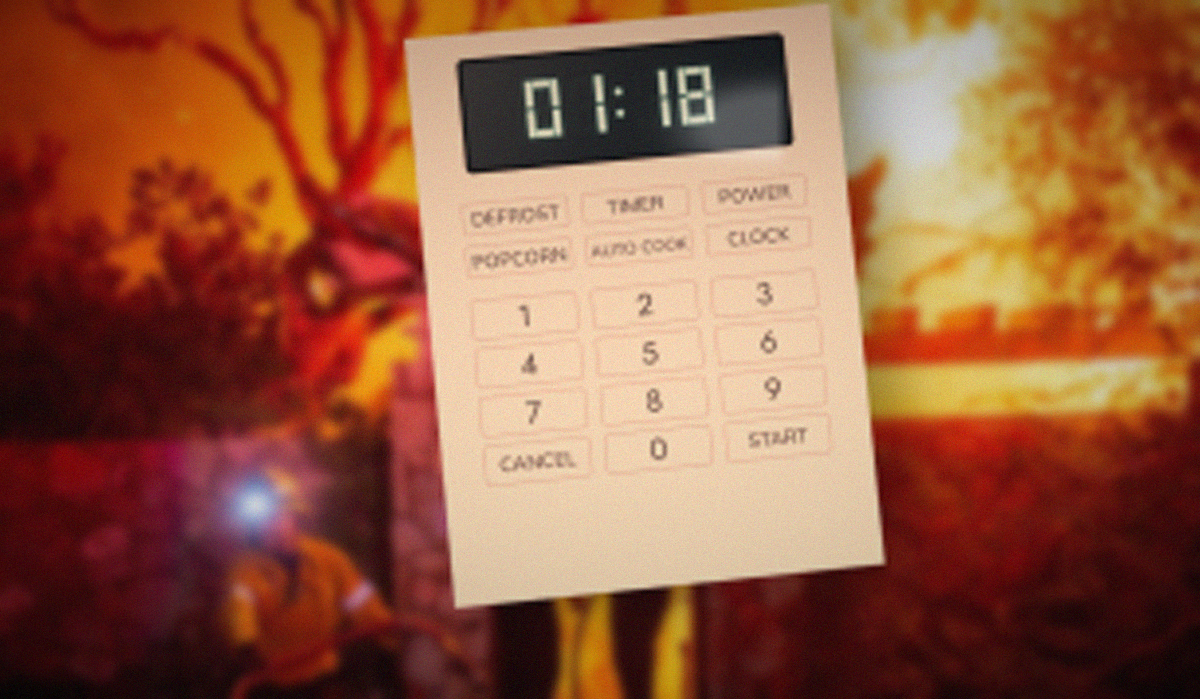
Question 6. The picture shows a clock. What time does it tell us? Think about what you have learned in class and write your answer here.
1:18
